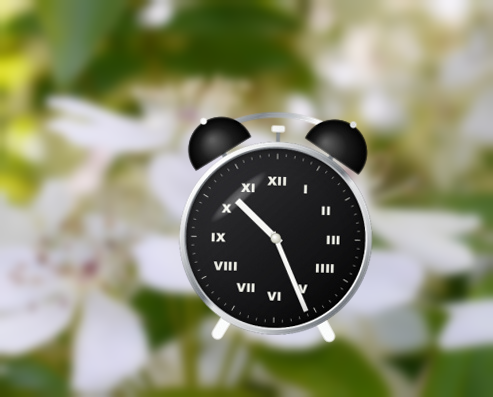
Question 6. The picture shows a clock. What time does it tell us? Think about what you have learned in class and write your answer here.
10:26
